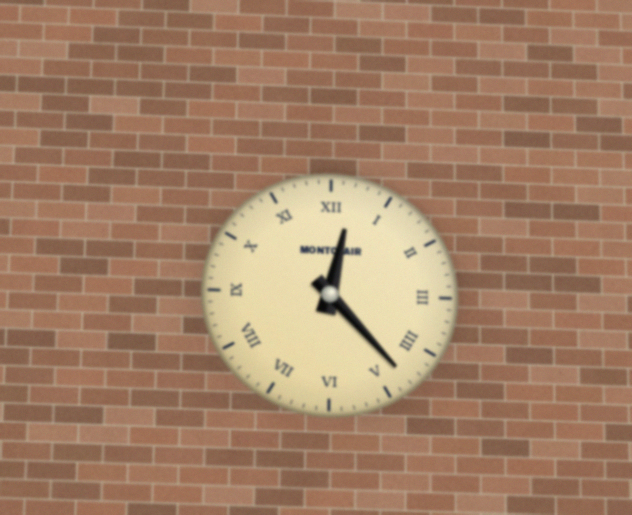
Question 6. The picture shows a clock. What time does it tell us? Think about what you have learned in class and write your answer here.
12:23
